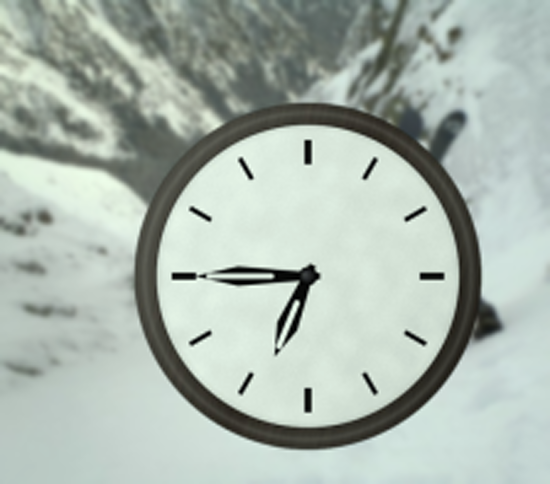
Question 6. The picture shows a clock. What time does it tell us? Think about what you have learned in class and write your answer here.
6:45
